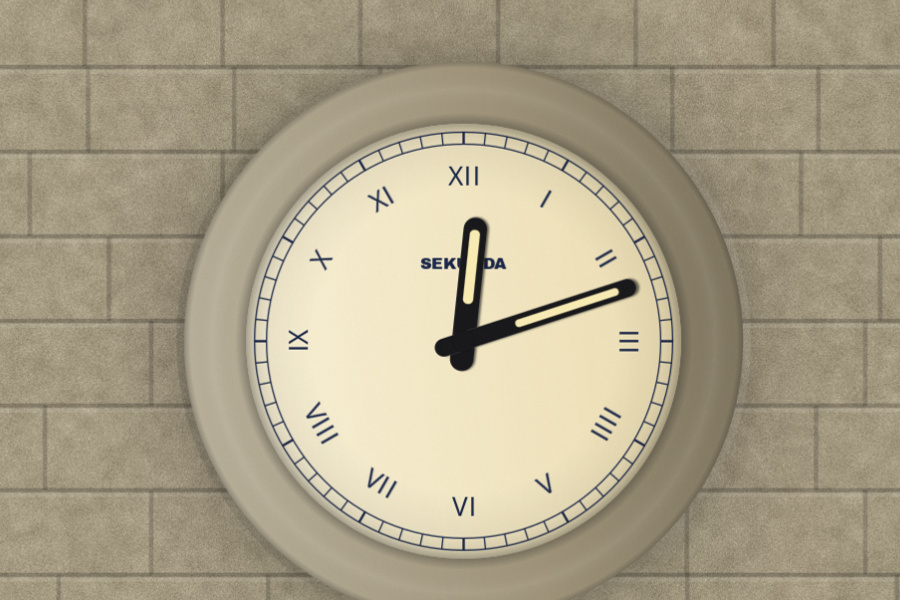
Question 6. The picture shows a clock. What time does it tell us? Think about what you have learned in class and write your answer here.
12:12
